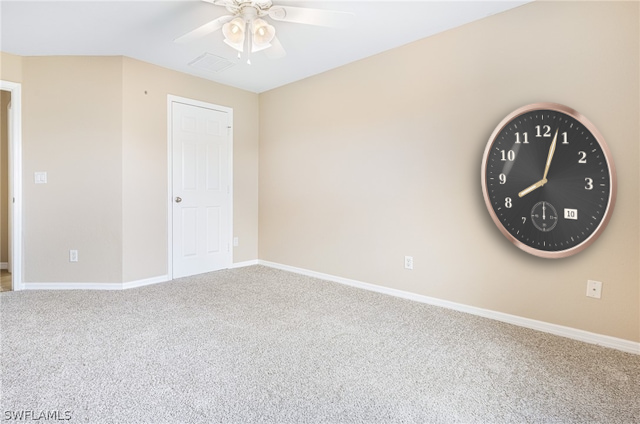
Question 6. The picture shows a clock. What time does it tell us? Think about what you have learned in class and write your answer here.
8:03
